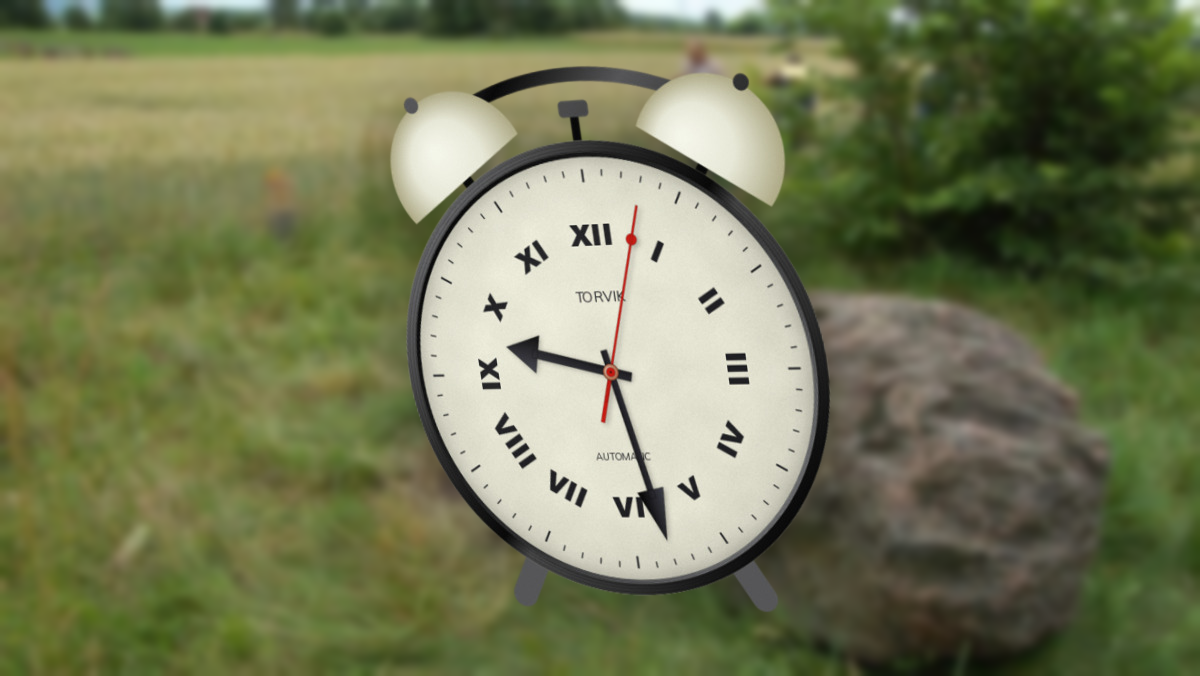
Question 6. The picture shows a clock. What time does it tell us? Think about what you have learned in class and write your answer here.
9:28:03
